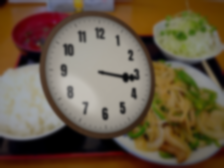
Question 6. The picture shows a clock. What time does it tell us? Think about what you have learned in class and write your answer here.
3:16
